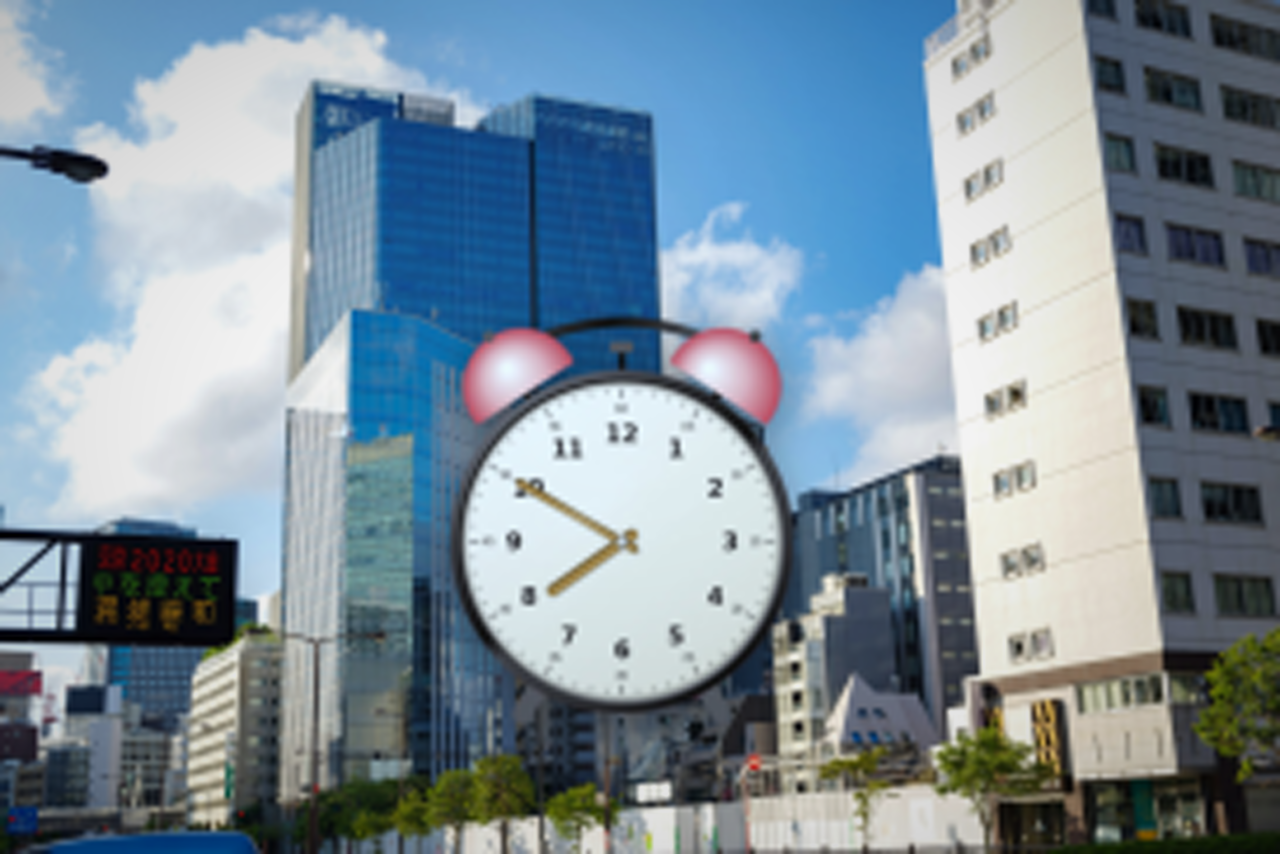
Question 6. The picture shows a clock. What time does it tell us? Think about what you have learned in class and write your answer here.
7:50
